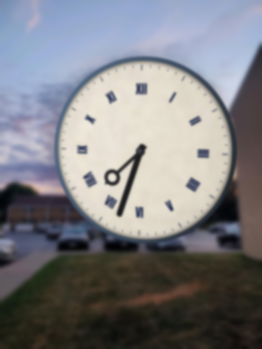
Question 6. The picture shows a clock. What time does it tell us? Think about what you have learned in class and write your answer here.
7:33
